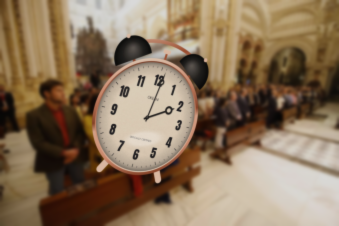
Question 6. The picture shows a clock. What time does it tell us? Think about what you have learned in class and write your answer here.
2:01
